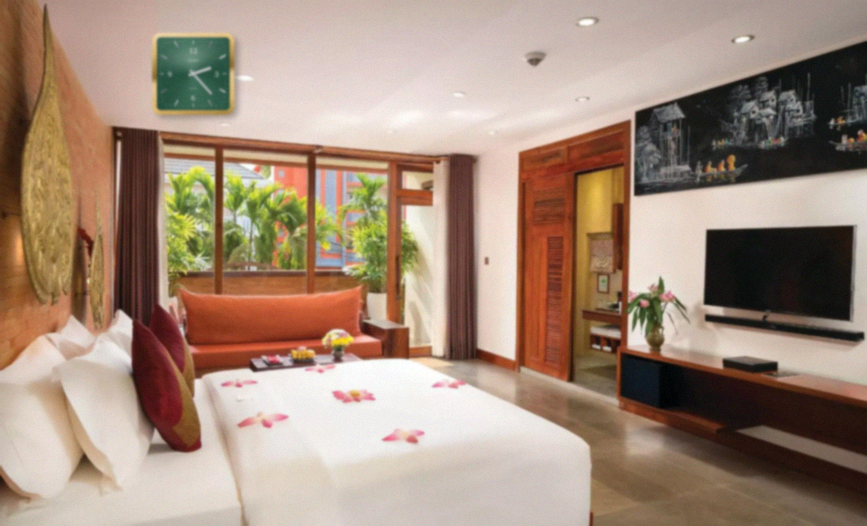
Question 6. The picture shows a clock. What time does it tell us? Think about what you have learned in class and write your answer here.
2:23
